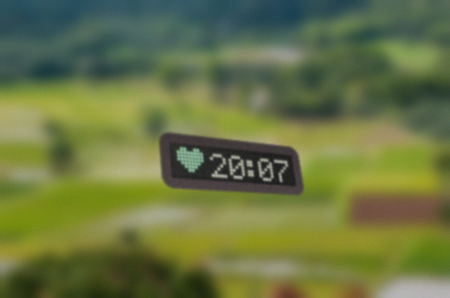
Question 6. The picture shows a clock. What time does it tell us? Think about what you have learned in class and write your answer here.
20:07
